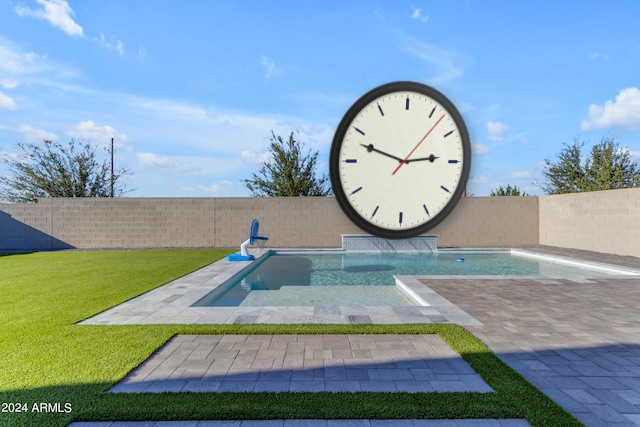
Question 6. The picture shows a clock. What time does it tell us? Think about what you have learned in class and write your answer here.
2:48:07
